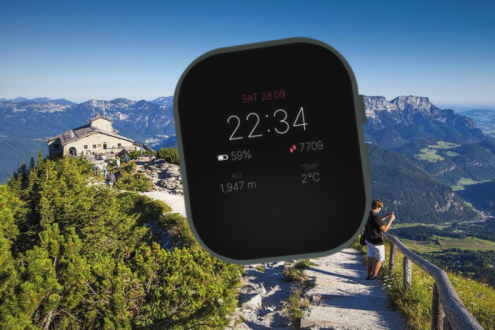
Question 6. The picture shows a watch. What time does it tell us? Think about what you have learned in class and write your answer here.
22:34
